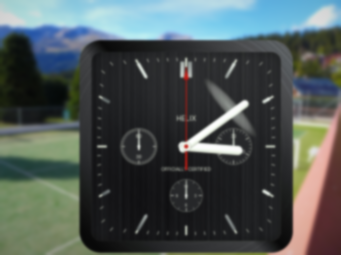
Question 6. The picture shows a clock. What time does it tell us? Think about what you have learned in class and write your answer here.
3:09
